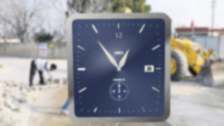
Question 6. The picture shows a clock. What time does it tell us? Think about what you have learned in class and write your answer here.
12:54
